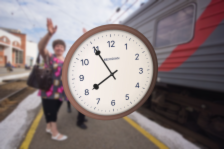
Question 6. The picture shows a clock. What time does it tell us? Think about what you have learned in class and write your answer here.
7:55
